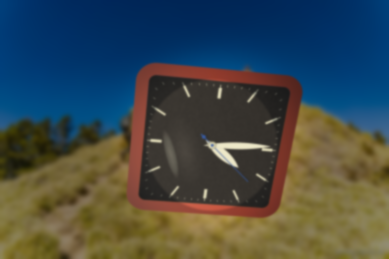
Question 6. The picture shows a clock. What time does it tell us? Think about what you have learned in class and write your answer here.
4:14:22
